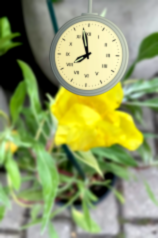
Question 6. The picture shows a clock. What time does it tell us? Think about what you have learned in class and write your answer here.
7:58
